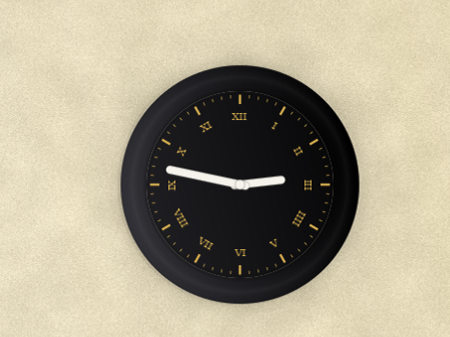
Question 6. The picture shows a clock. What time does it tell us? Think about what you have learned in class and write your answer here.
2:47
